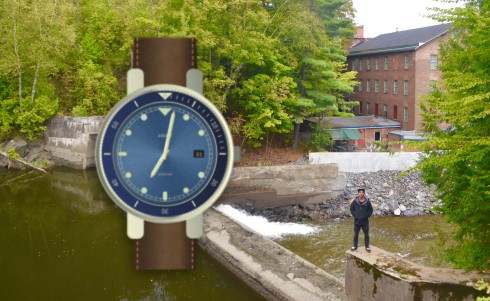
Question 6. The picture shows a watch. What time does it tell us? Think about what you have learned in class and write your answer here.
7:02
